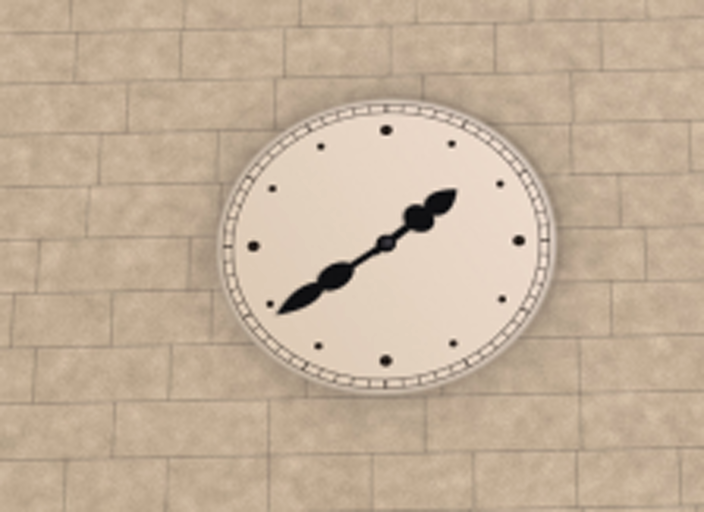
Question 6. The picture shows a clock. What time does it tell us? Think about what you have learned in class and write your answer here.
1:39
